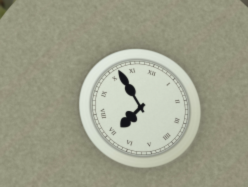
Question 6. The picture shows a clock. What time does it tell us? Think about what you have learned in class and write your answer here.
6:52
